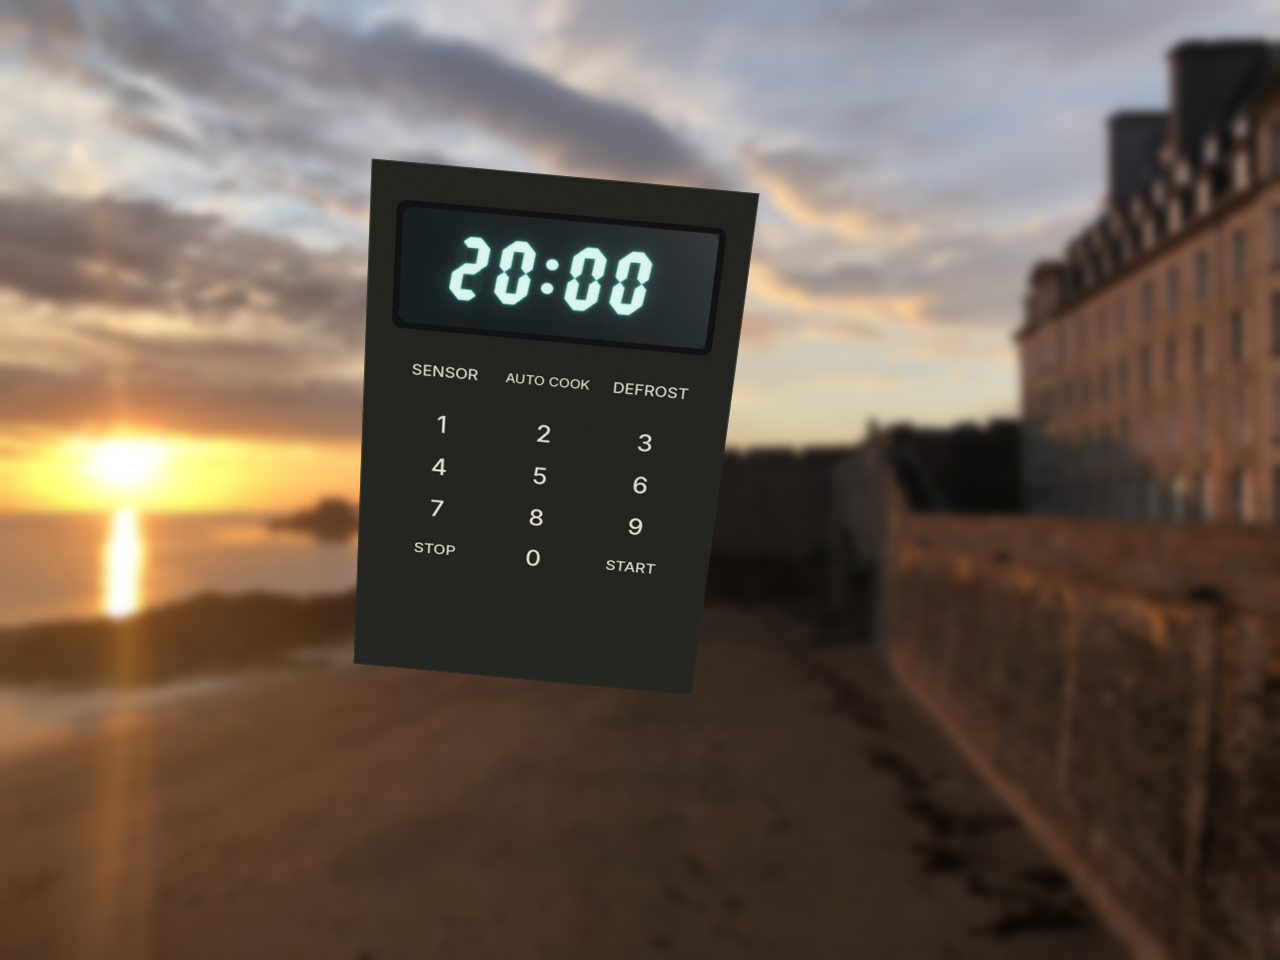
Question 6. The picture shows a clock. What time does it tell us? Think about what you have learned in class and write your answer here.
20:00
